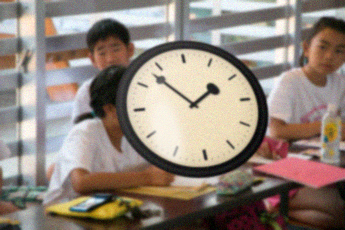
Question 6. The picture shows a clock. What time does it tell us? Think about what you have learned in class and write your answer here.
1:53
